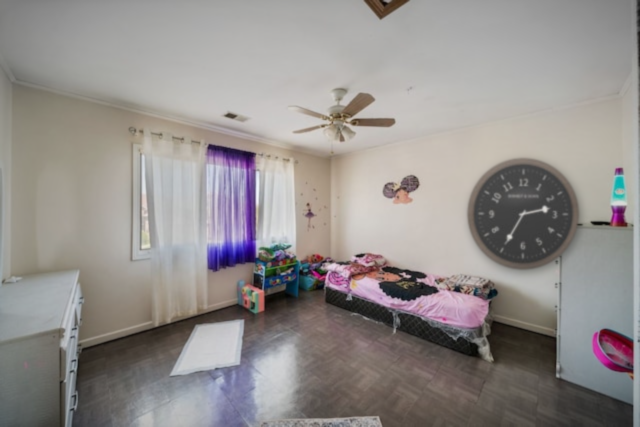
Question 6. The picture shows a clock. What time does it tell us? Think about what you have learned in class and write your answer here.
2:35
